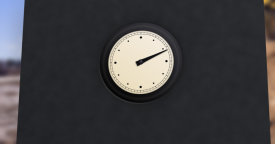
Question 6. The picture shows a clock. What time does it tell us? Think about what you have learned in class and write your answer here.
2:11
